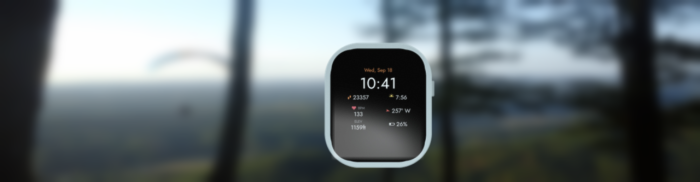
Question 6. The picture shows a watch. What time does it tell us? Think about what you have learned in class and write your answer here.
10:41
